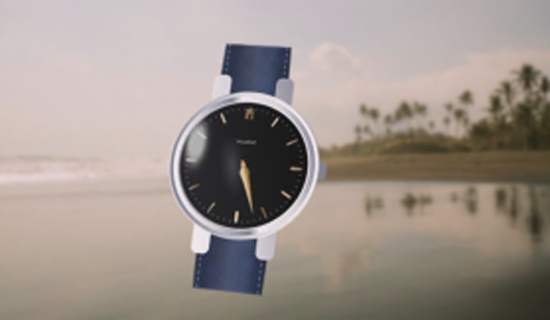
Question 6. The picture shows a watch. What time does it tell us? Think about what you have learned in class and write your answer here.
5:27
